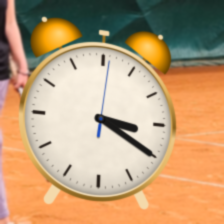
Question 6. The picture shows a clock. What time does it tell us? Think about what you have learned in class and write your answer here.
3:20:01
